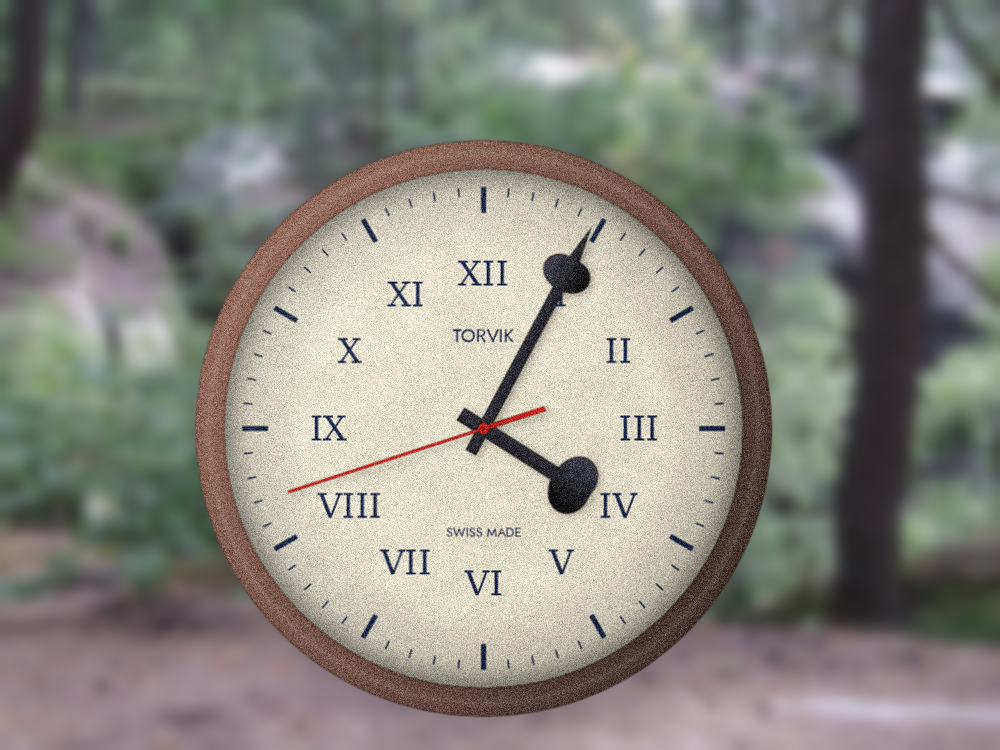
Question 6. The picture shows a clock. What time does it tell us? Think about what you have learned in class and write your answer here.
4:04:42
